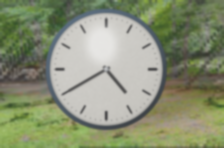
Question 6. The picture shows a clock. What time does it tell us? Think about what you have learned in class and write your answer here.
4:40
